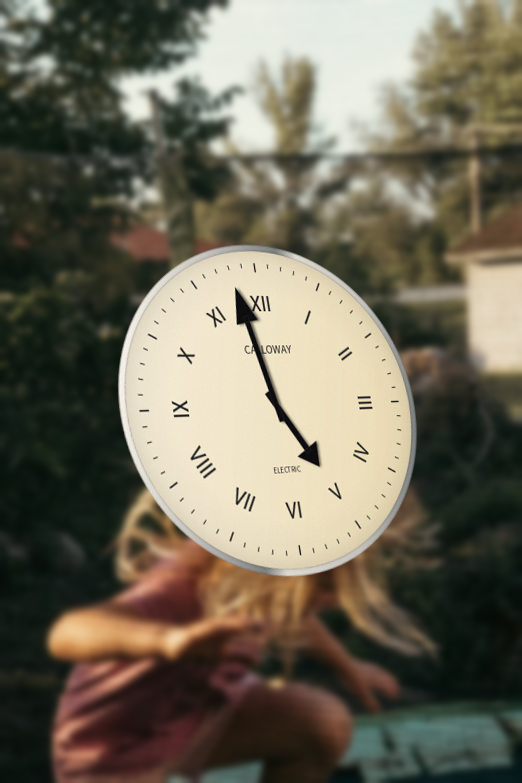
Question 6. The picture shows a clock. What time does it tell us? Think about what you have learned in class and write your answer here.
4:58
